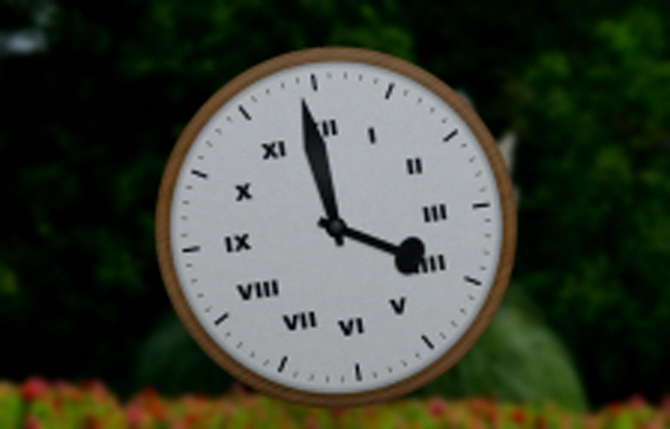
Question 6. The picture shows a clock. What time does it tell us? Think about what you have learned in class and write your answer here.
3:59
